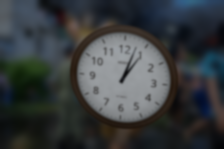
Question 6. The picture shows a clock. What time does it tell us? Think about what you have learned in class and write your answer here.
1:03
